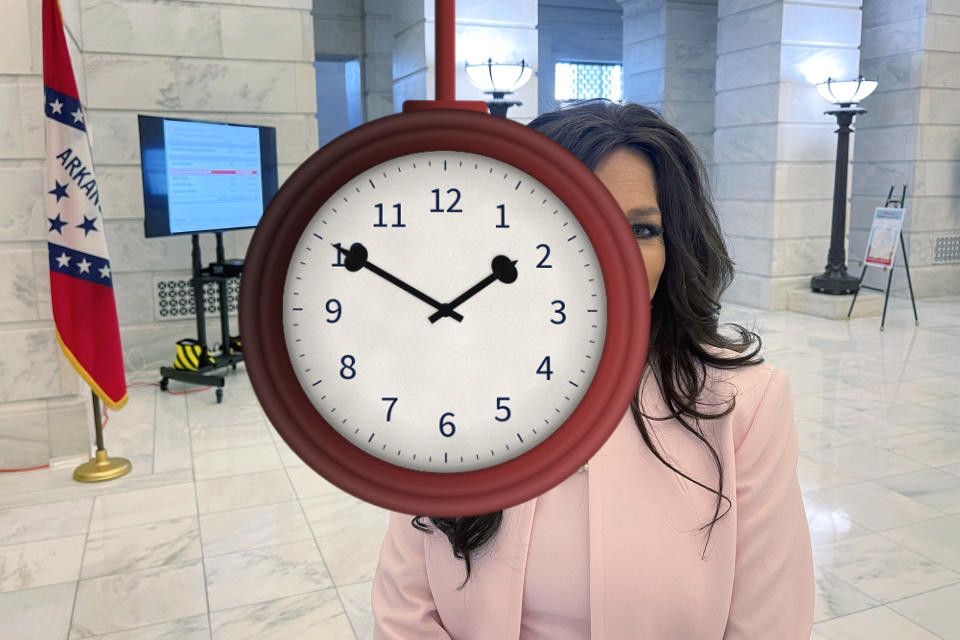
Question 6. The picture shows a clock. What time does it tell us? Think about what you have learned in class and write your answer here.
1:50
